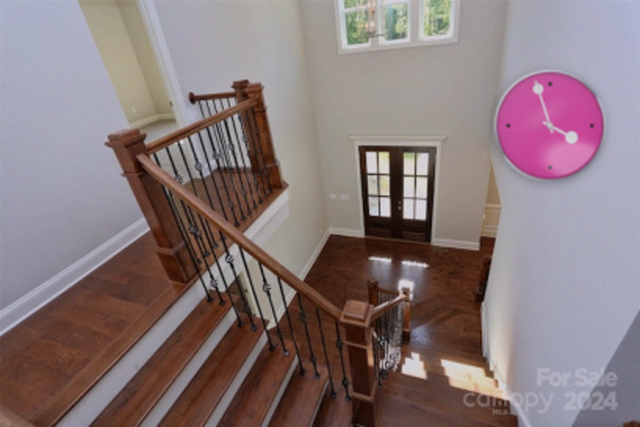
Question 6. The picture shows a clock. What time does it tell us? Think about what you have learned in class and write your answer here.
3:57
